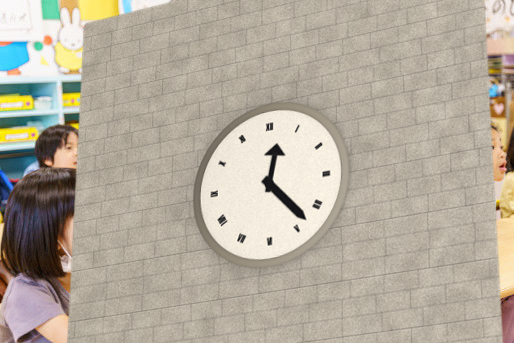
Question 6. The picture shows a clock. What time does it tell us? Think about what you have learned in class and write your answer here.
12:23
